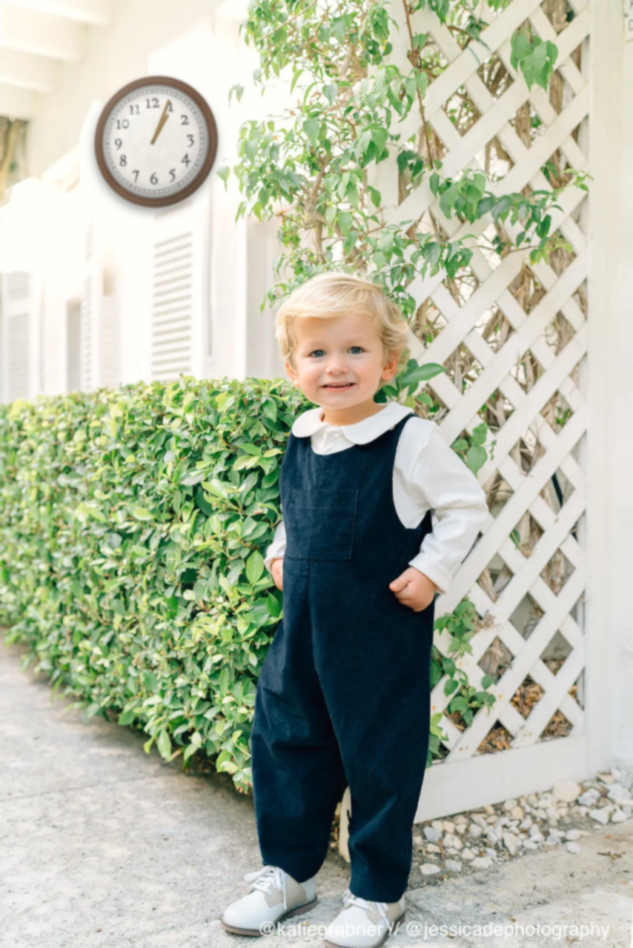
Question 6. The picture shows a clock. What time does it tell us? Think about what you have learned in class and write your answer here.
1:04
